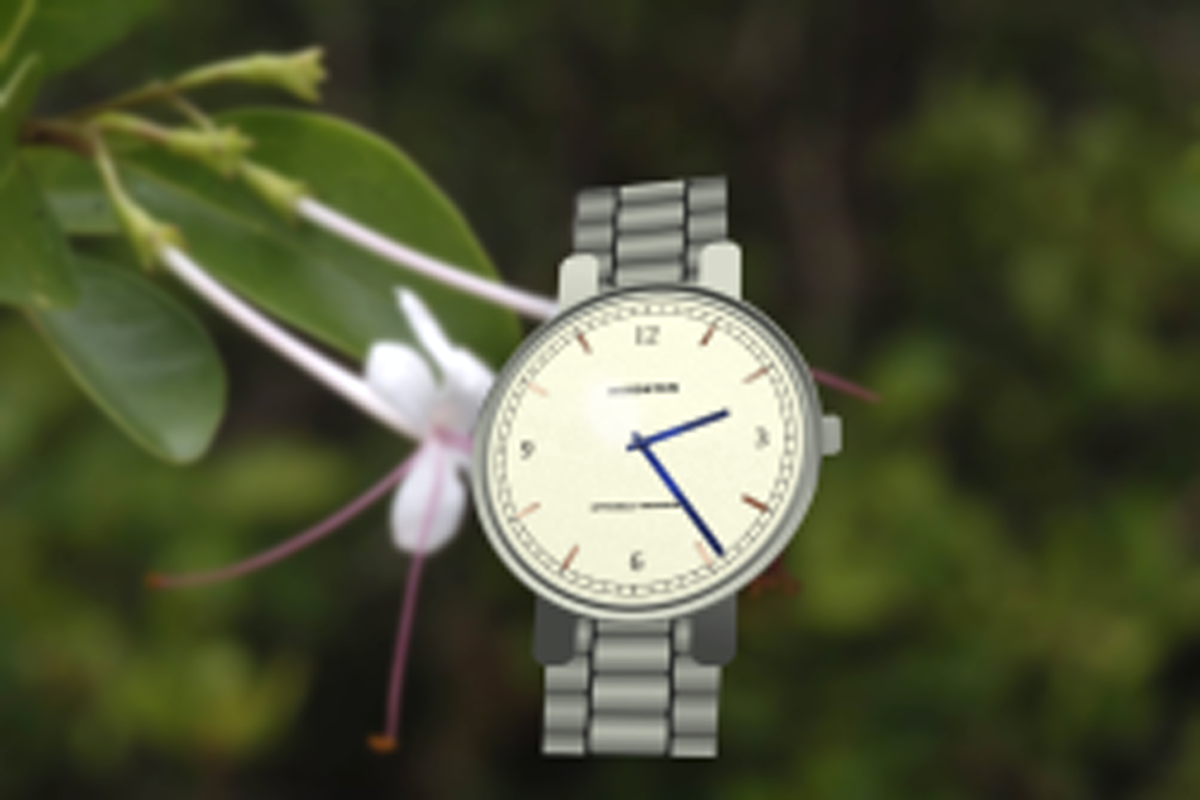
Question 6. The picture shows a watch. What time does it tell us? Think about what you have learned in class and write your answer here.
2:24
